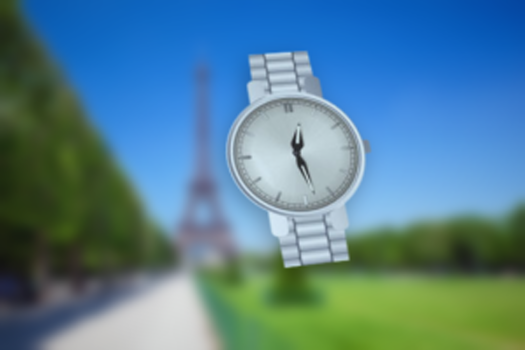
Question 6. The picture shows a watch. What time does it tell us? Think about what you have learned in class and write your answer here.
12:28
